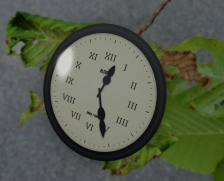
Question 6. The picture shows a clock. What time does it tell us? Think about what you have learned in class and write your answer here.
12:26
